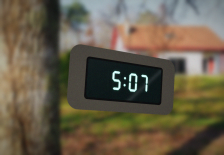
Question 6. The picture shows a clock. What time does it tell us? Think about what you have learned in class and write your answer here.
5:07
